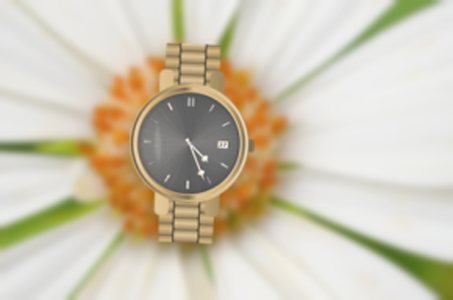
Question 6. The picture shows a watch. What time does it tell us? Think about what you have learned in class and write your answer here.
4:26
